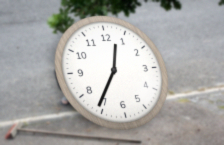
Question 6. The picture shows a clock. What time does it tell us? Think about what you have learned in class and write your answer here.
12:36
